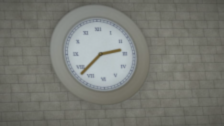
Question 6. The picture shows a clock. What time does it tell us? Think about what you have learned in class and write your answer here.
2:38
